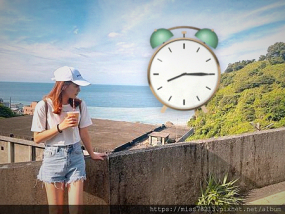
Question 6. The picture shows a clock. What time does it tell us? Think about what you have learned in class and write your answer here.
8:15
